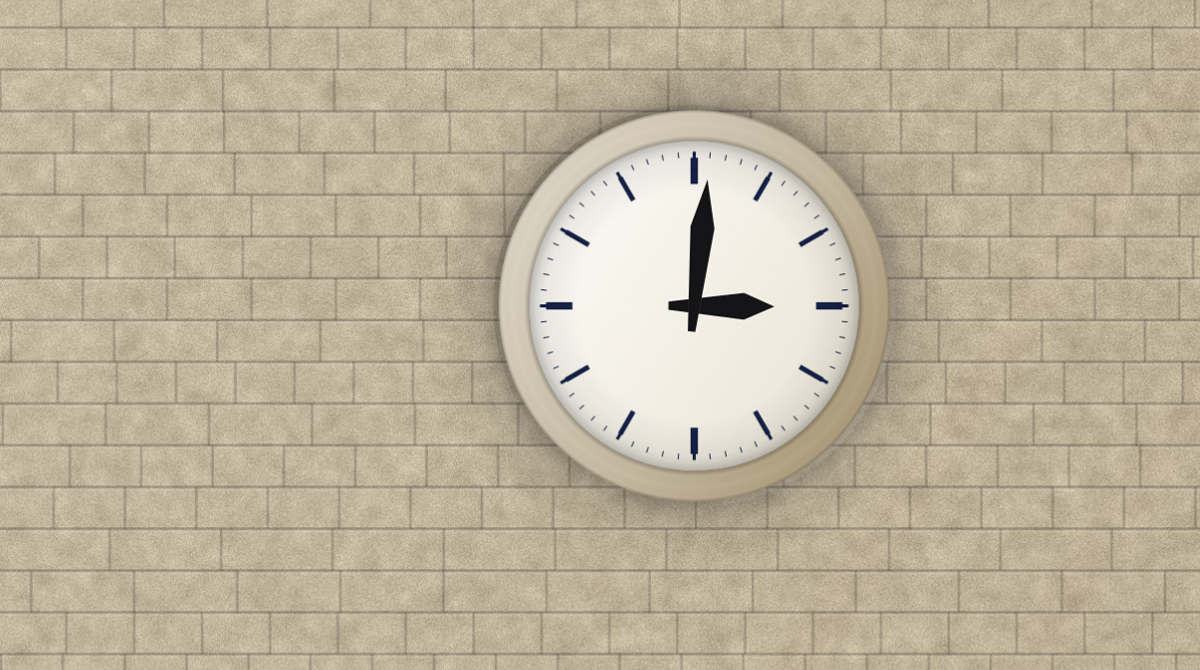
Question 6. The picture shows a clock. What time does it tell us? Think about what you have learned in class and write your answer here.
3:01
